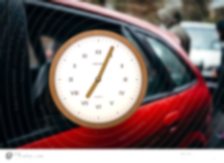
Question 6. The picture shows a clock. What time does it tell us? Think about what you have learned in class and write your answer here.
7:04
